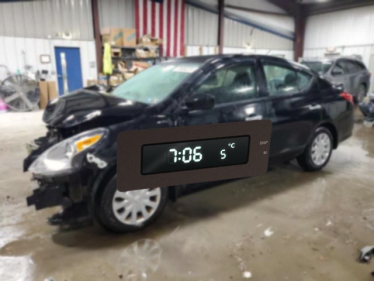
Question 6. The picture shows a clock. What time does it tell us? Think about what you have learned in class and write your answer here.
7:06
